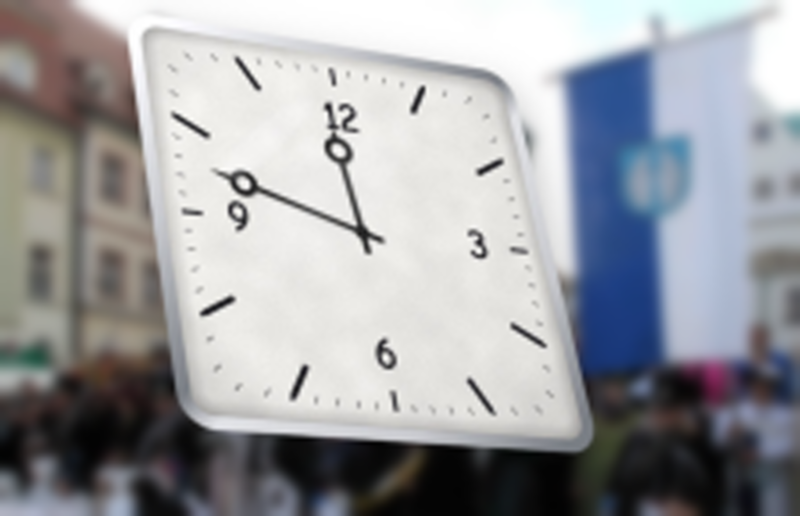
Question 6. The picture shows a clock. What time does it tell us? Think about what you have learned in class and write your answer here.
11:48
